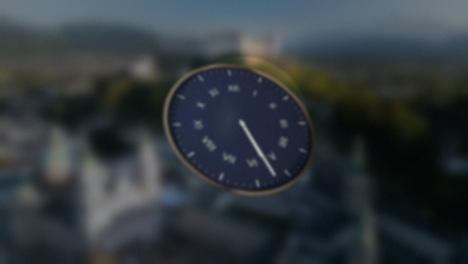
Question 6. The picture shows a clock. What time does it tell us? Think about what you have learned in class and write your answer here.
5:27
